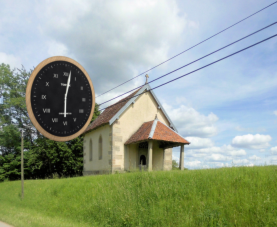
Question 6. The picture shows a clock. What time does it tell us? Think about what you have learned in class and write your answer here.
6:02
